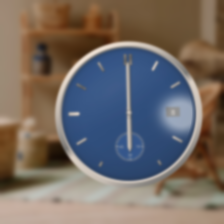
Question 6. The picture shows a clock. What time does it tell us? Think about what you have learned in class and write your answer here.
6:00
